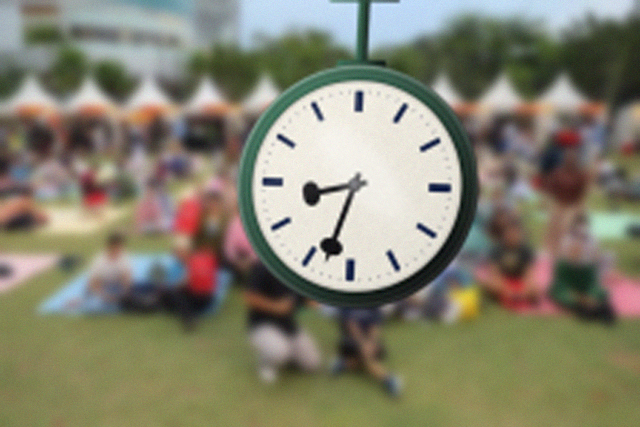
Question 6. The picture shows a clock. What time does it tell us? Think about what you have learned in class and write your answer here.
8:33
